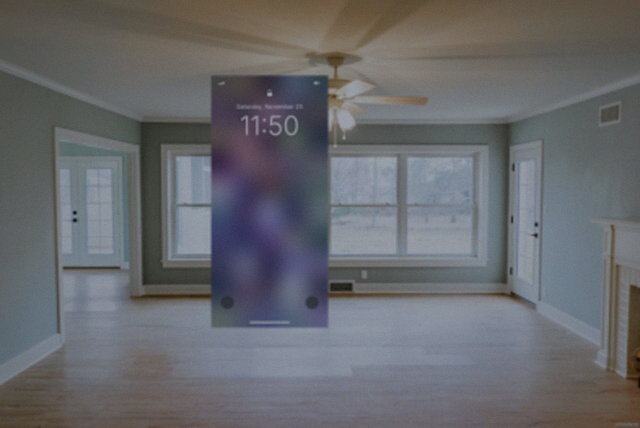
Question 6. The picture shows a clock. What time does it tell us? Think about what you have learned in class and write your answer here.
11:50
